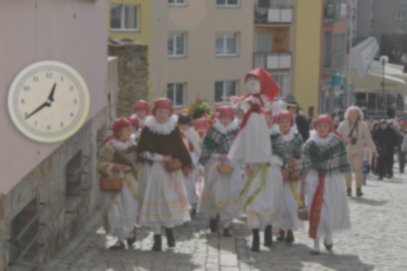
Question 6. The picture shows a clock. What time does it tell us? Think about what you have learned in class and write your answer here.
12:39
